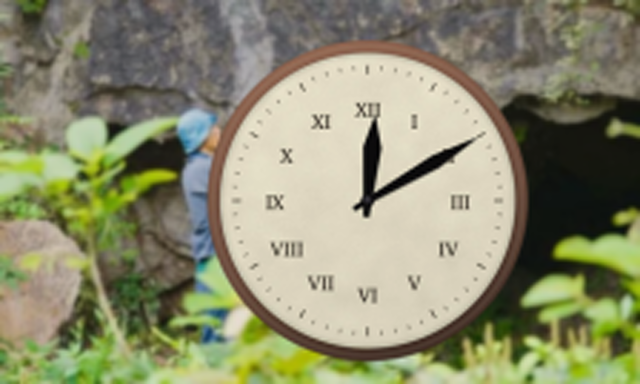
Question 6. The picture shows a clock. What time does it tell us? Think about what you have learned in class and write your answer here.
12:10
